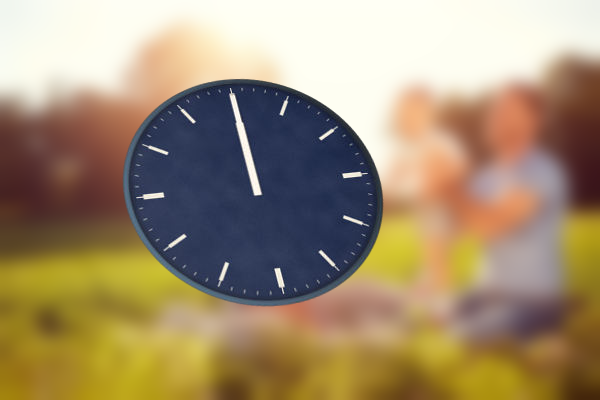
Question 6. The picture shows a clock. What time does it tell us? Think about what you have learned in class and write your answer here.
12:00
